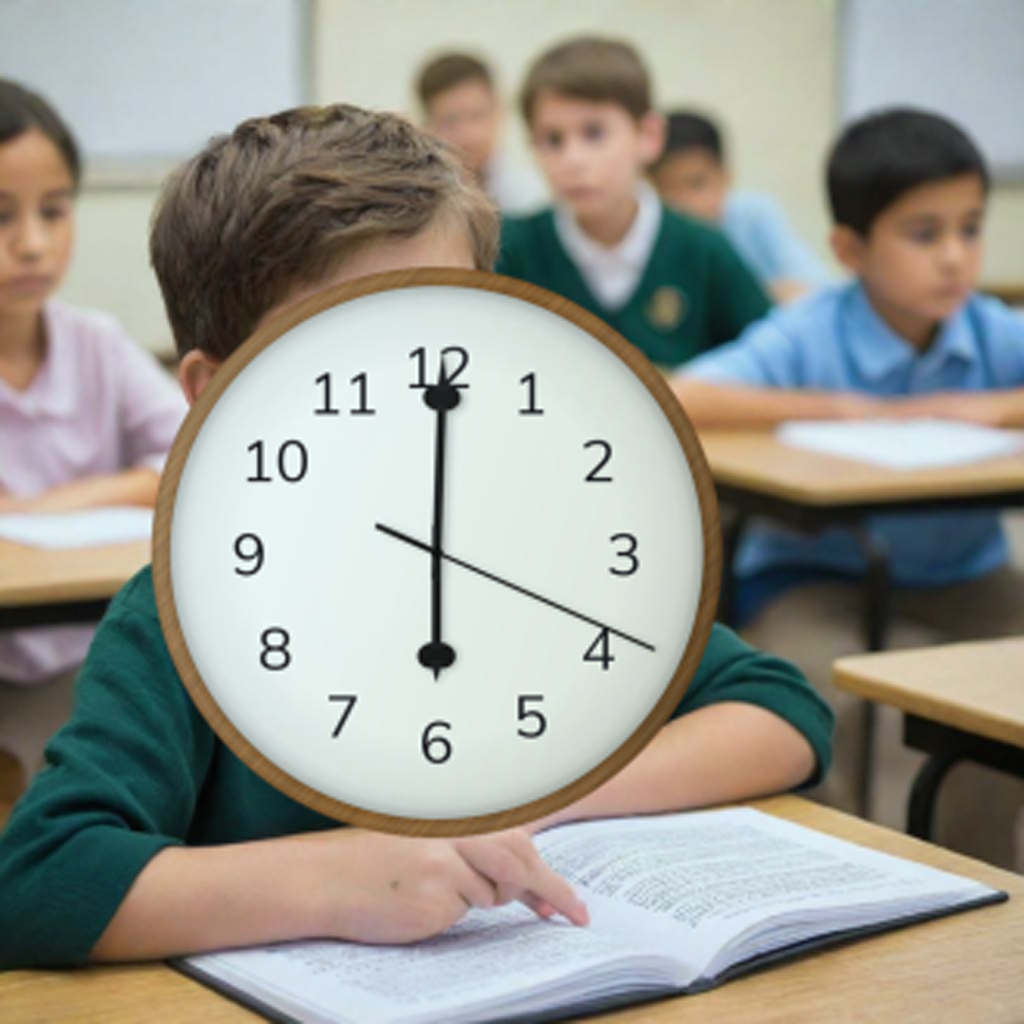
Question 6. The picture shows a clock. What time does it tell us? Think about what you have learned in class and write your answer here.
6:00:19
